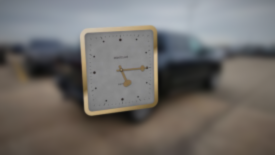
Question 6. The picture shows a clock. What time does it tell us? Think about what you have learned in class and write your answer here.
5:15
